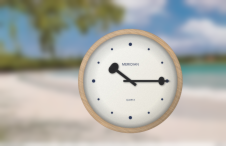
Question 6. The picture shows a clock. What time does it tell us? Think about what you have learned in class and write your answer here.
10:15
